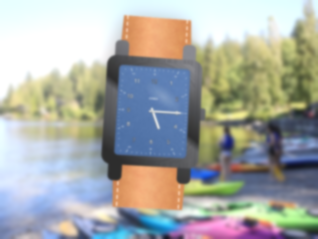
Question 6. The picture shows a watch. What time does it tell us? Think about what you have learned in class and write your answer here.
5:15
